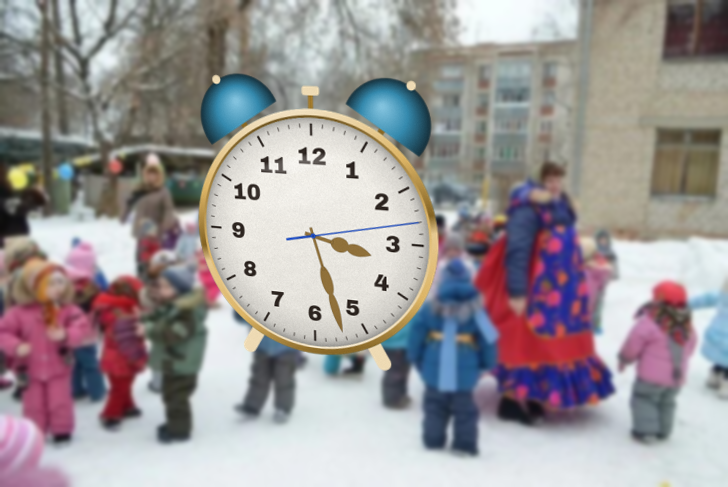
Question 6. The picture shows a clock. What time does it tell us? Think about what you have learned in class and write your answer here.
3:27:13
